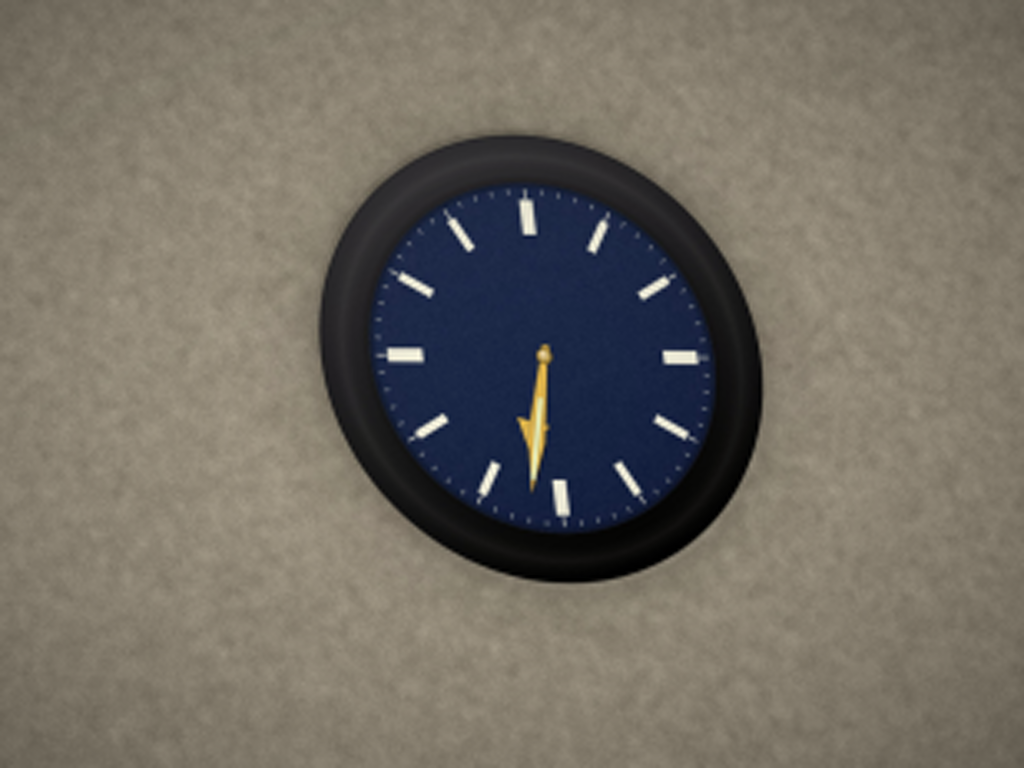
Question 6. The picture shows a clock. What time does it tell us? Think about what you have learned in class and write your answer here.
6:32
